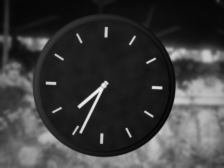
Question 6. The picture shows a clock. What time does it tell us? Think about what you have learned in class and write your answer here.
7:34
